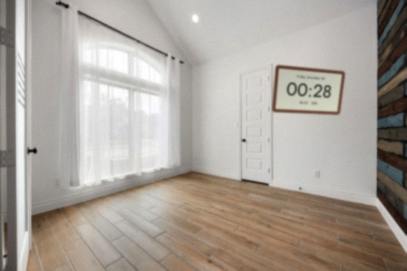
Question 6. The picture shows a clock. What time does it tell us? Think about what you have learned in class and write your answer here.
0:28
